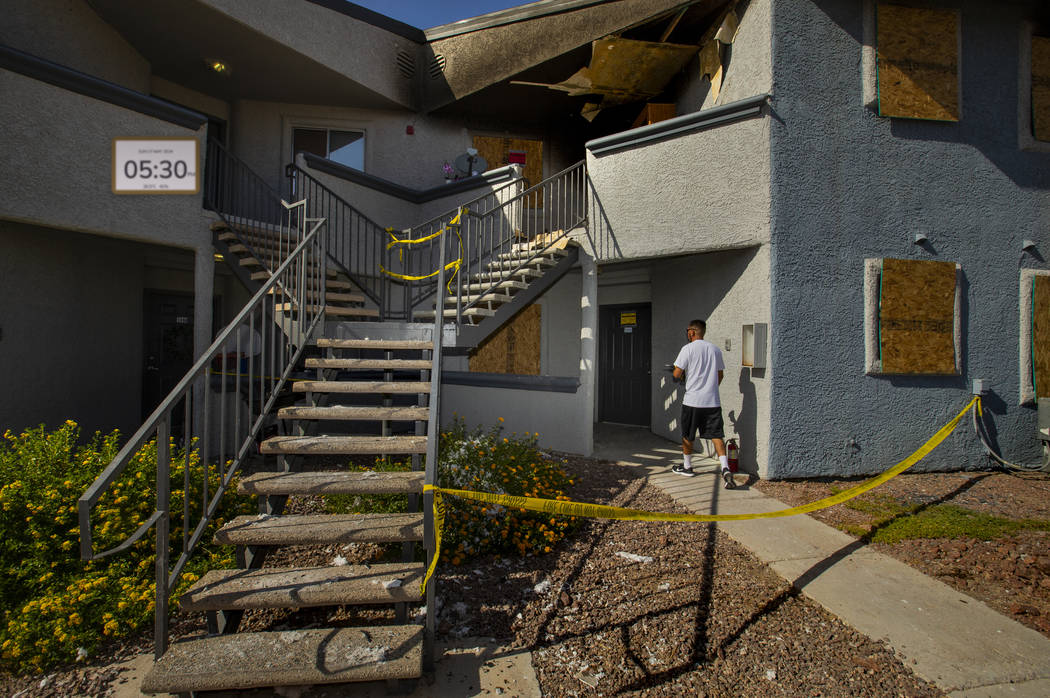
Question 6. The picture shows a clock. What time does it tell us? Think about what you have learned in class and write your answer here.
5:30
